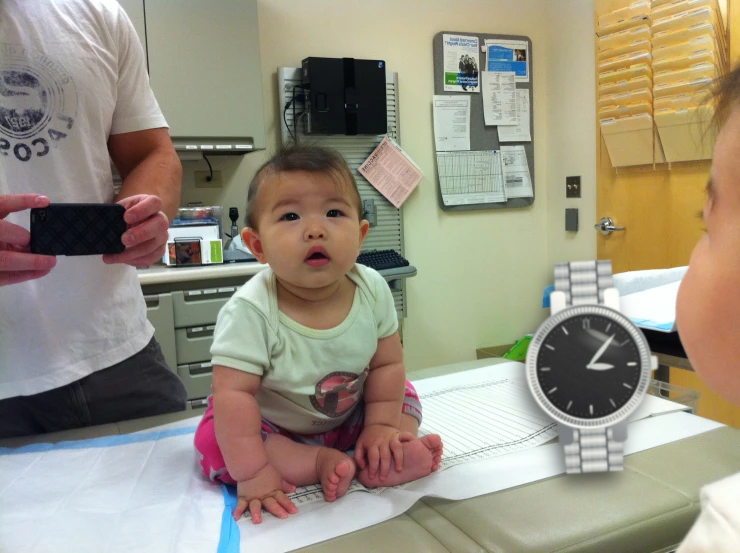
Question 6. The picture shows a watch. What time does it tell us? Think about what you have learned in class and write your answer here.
3:07
